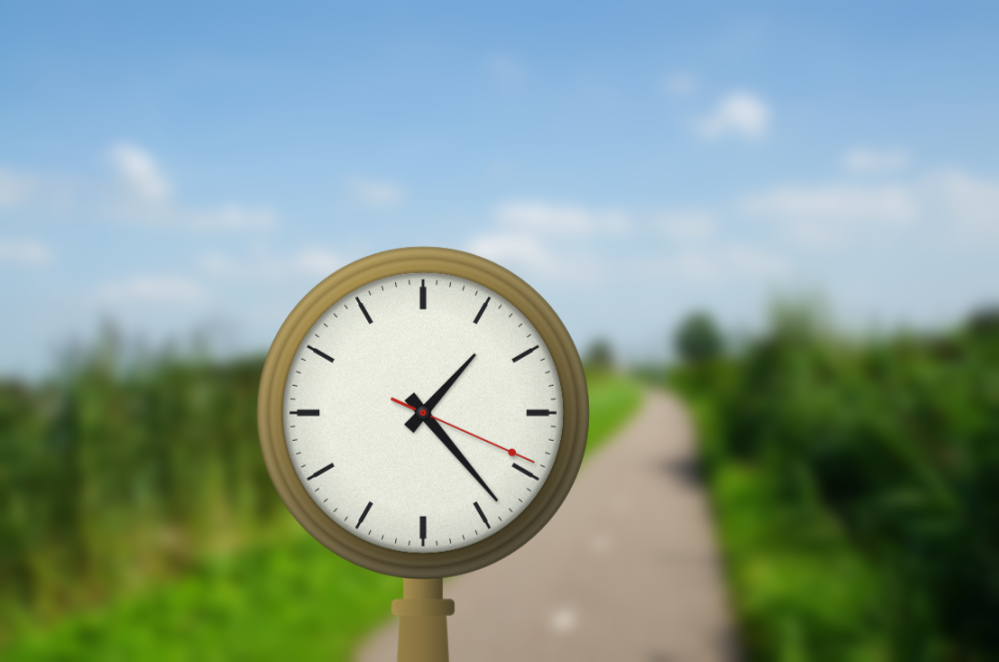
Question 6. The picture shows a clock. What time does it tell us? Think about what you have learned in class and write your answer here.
1:23:19
